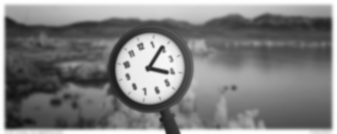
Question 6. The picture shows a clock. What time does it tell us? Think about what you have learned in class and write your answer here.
4:09
